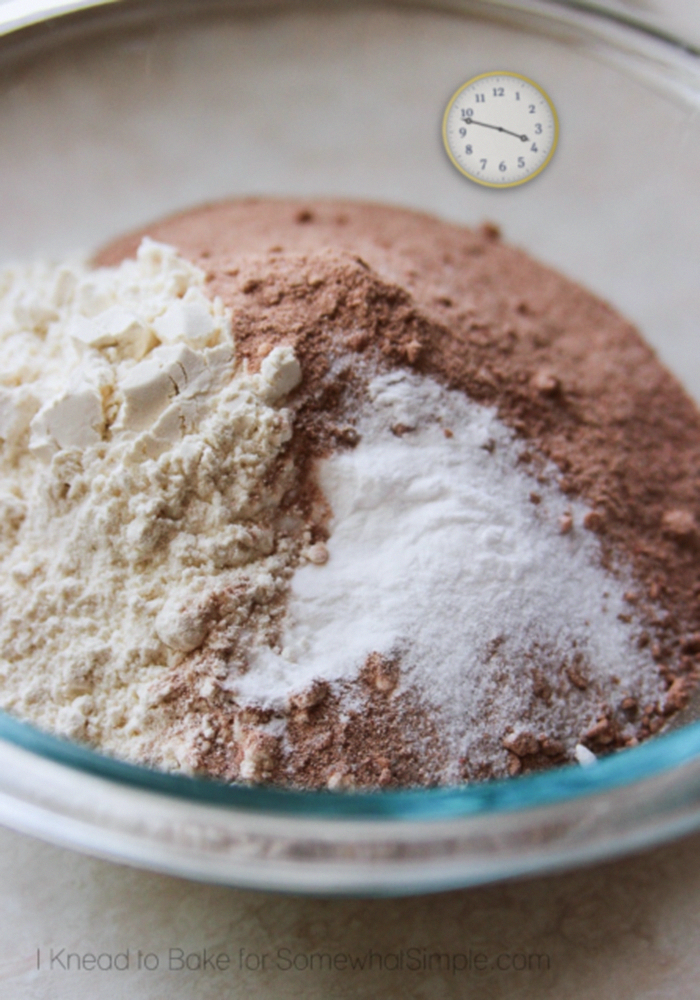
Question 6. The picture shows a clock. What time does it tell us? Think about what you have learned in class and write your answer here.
3:48
